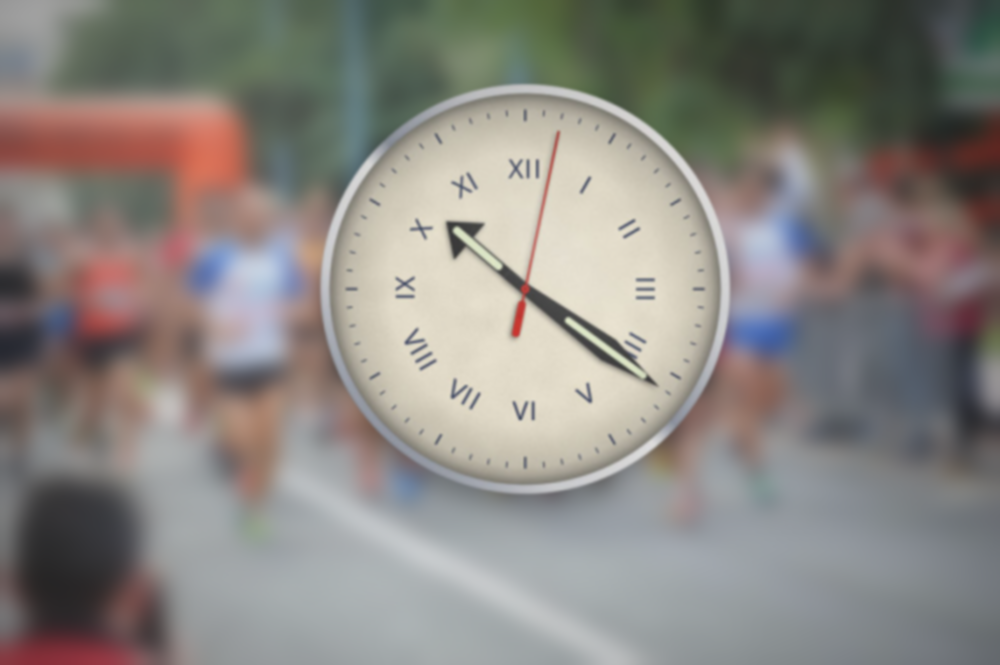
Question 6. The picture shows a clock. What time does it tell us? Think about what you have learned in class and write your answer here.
10:21:02
